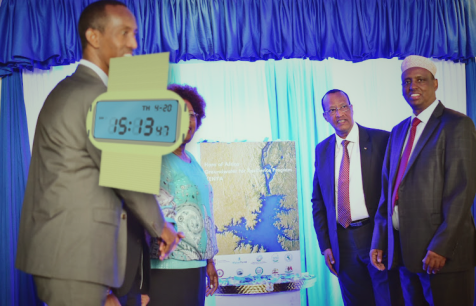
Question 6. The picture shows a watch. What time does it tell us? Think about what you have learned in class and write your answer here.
15:13:47
